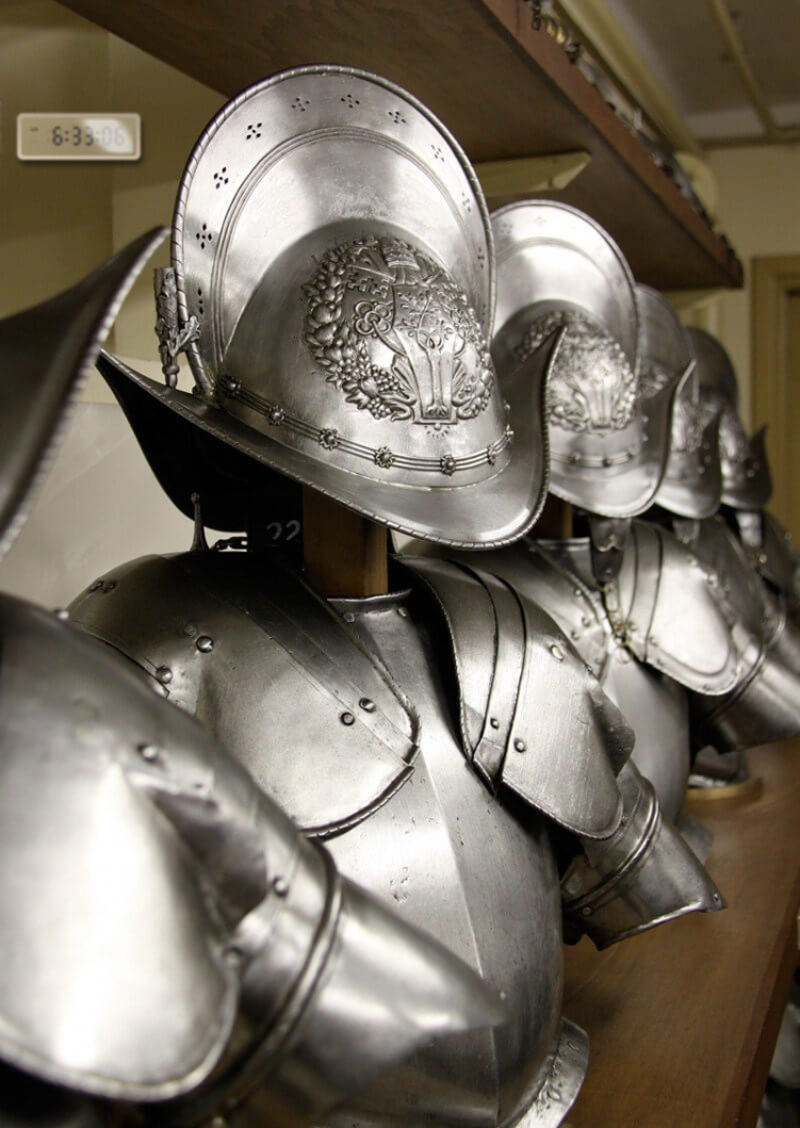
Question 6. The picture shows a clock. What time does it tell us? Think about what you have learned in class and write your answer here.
6:33:06
